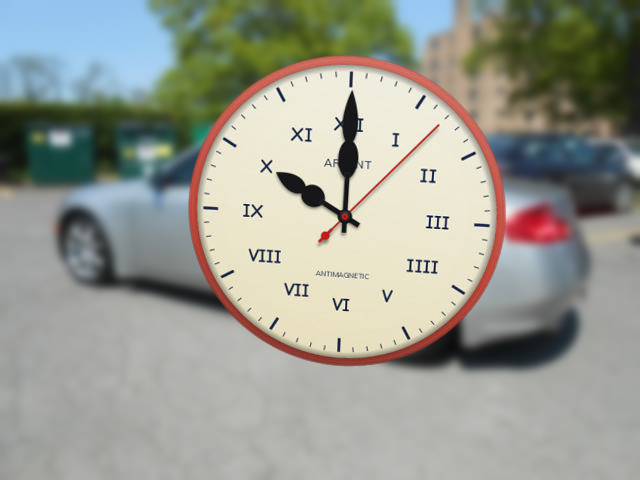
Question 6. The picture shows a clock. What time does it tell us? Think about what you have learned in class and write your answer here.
10:00:07
